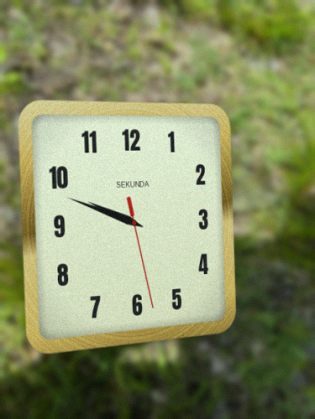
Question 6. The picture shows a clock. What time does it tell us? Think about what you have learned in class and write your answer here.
9:48:28
